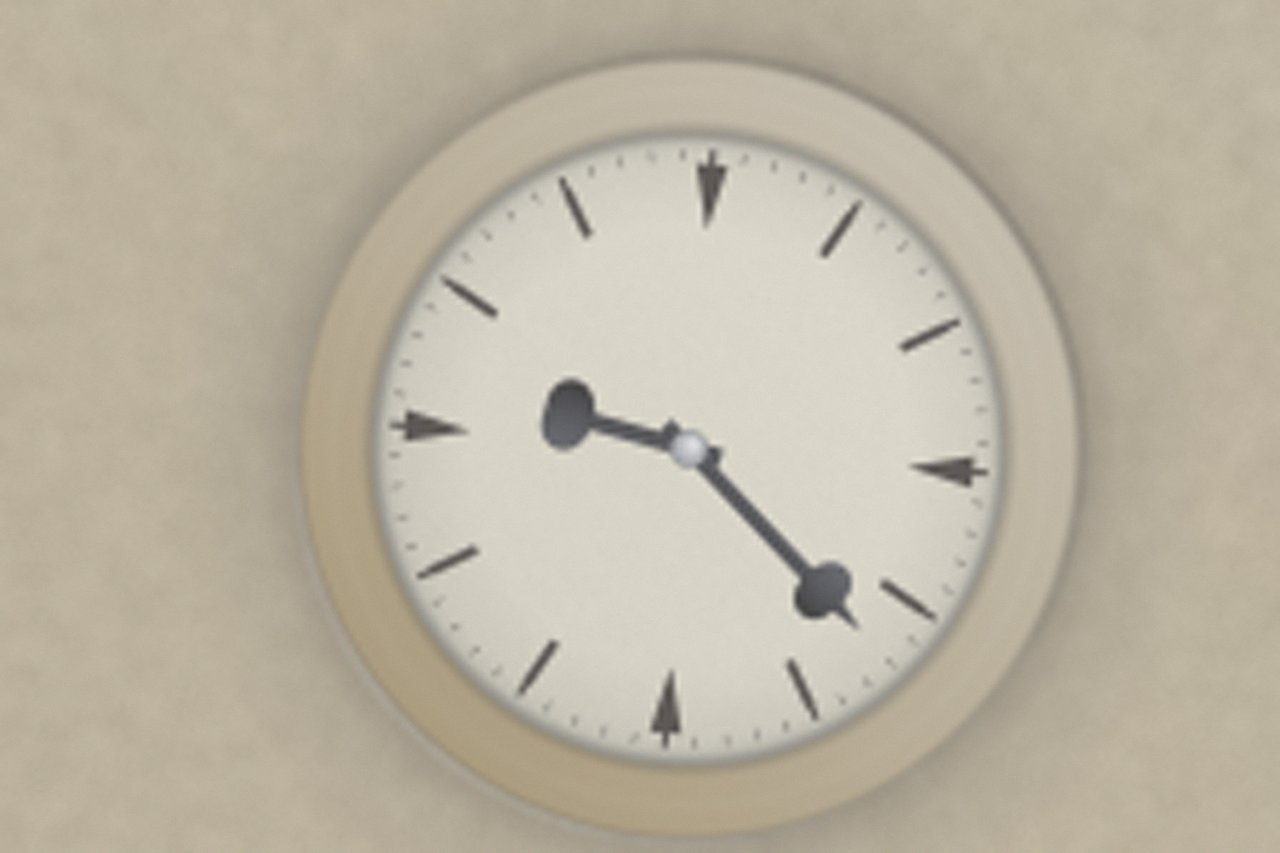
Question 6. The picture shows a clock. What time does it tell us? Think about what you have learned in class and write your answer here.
9:22
